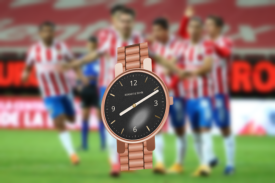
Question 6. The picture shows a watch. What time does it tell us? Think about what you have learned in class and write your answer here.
8:11
